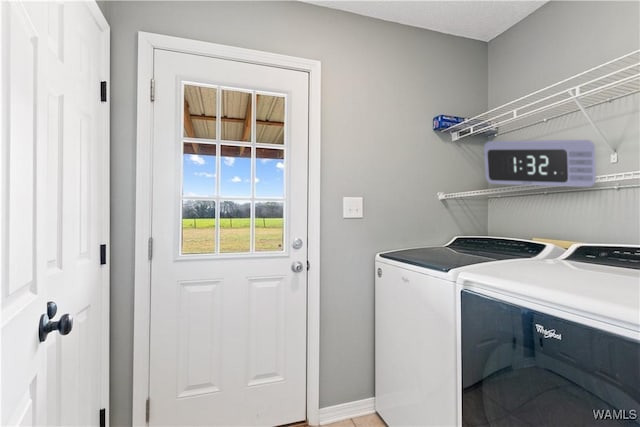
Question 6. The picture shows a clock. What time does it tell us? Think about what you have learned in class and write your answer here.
1:32
